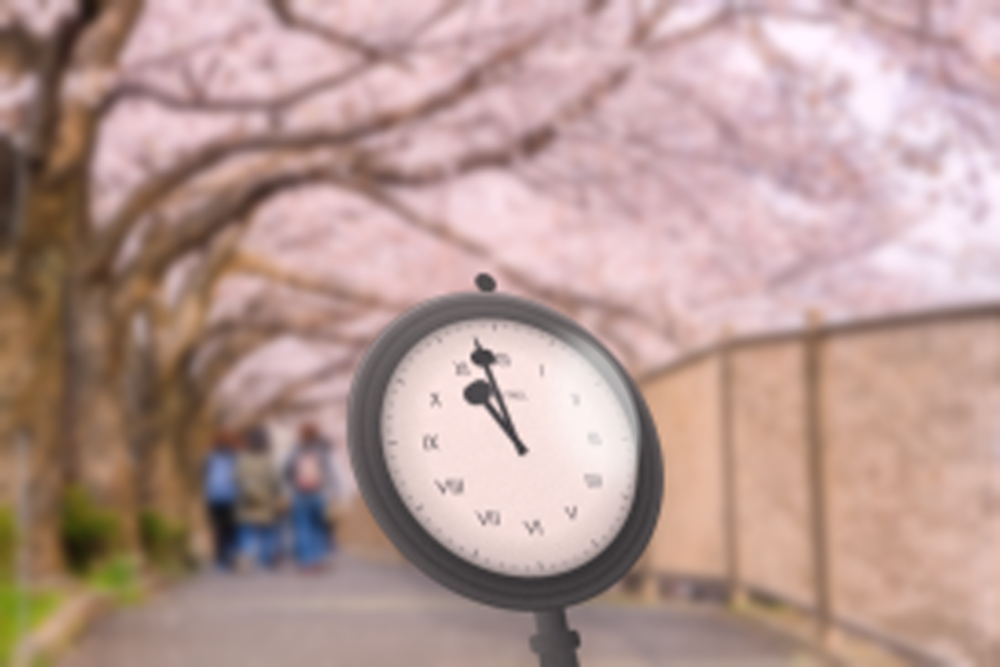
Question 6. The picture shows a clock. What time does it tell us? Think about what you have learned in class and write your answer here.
10:58
